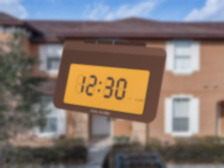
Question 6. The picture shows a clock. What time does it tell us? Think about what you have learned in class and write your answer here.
12:30
